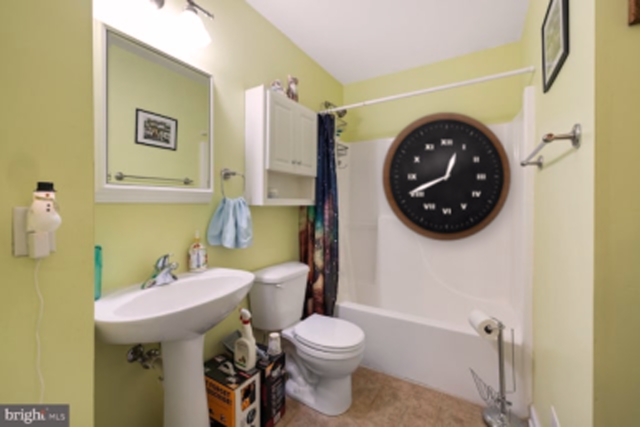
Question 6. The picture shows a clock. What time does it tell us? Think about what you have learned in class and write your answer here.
12:41
